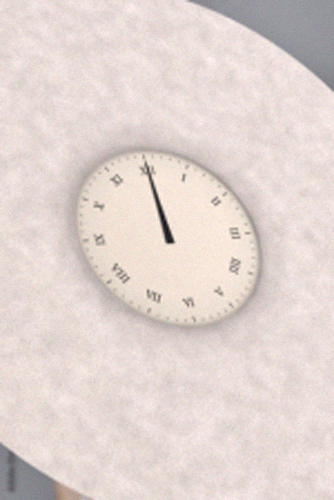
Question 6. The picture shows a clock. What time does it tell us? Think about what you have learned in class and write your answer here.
12:00
